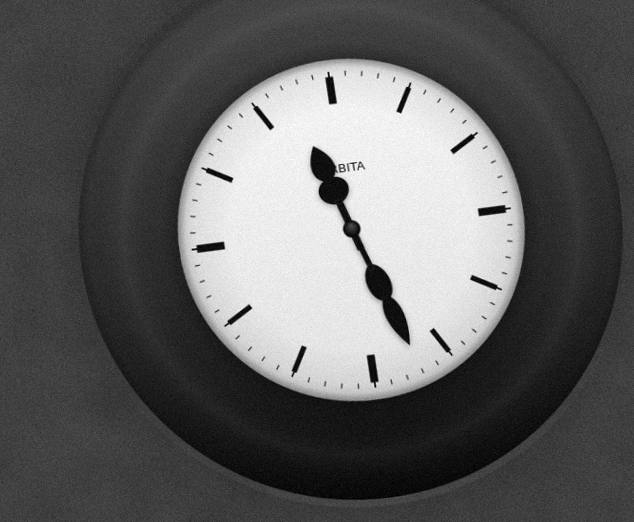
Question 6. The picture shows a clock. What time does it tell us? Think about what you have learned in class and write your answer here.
11:27
